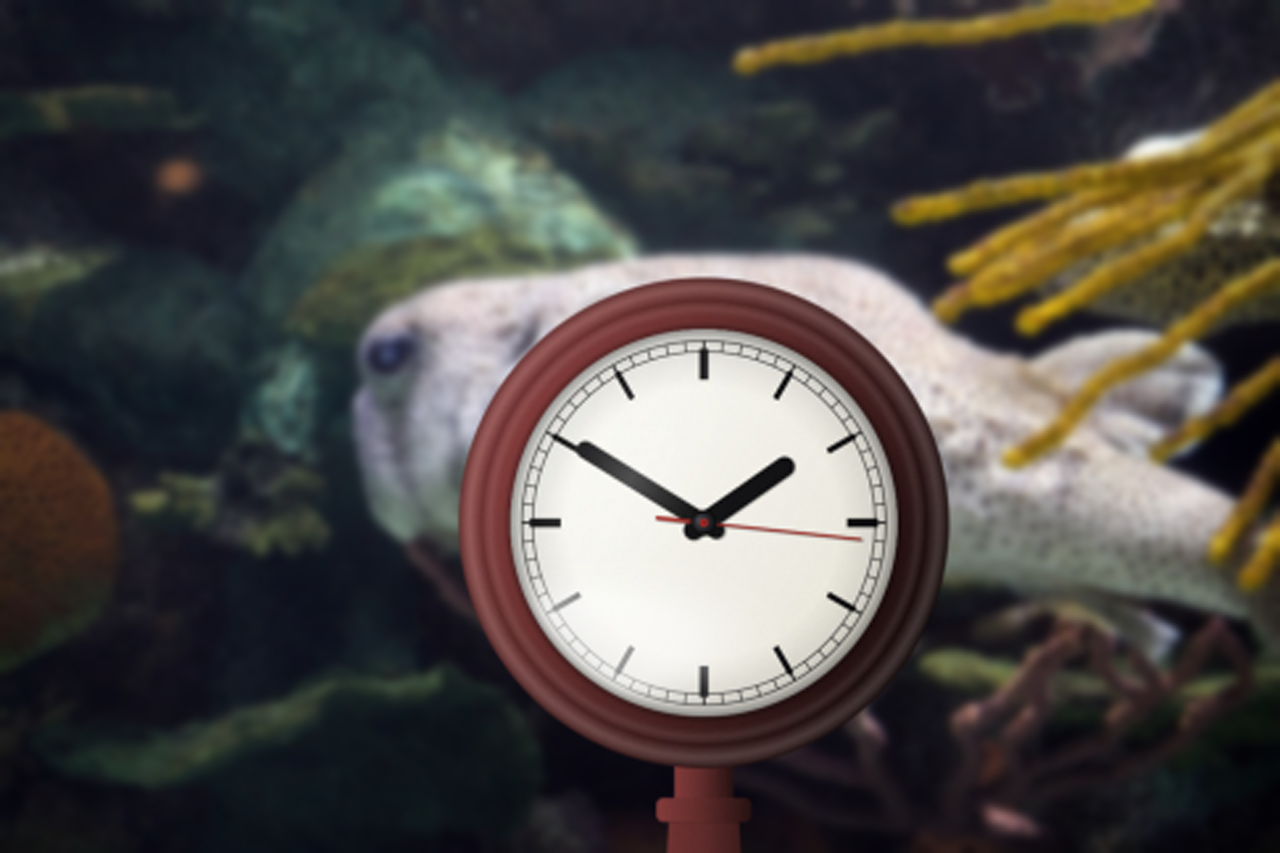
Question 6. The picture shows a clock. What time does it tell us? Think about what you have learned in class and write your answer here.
1:50:16
